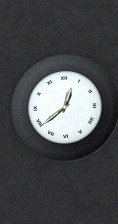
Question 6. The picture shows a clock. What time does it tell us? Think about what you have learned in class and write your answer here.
12:39
